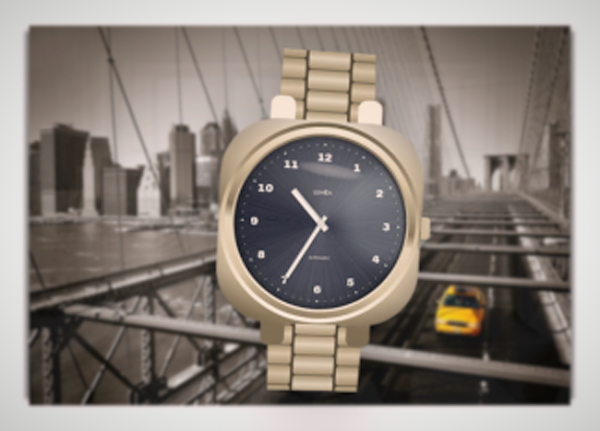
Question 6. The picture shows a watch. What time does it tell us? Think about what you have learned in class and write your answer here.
10:35
